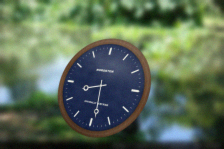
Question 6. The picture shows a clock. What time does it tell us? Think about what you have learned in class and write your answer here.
8:29
